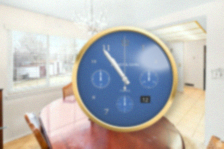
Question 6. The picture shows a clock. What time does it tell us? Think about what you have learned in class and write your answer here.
10:54
